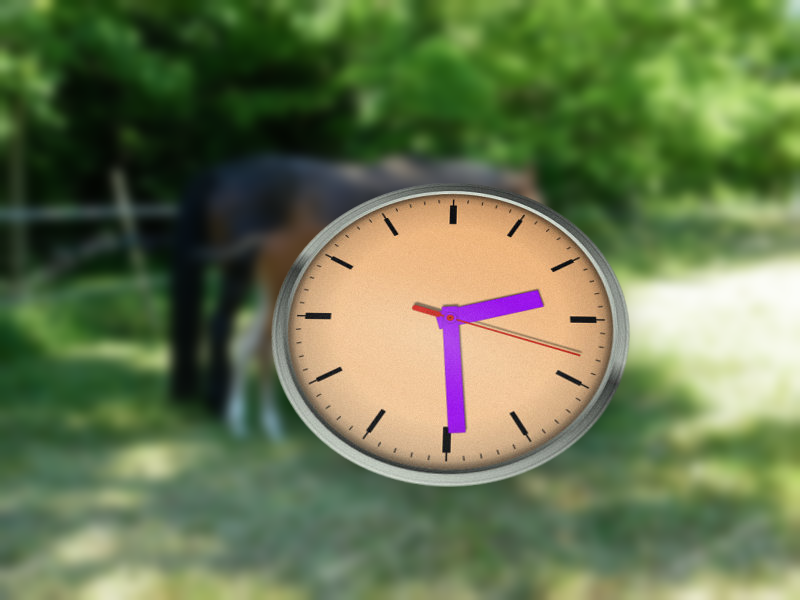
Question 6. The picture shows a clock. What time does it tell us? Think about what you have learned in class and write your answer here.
2:29:18
